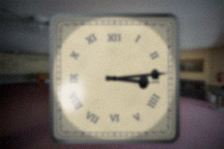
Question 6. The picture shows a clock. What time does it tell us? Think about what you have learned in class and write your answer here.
3:14
